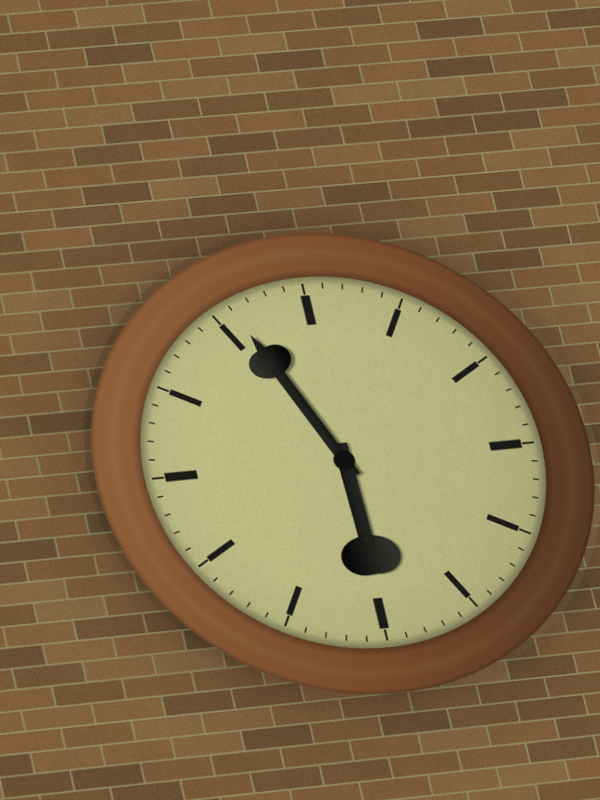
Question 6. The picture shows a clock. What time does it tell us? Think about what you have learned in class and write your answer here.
5:56
